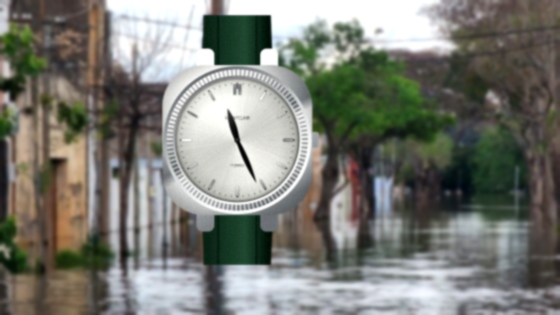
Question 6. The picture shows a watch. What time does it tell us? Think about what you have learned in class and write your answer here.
11:26
